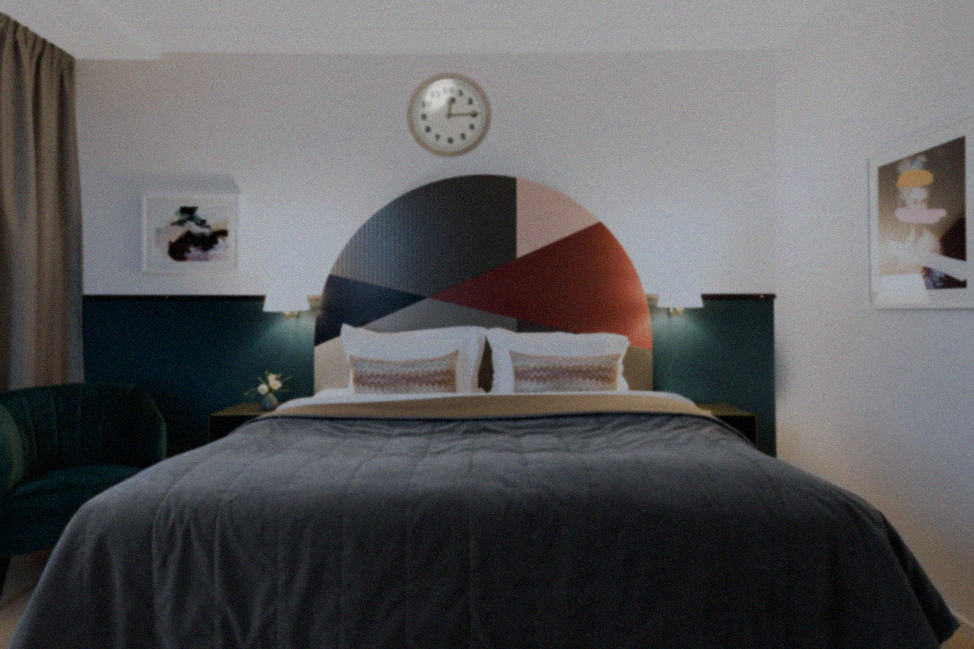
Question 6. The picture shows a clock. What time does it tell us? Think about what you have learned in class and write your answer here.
12:15
